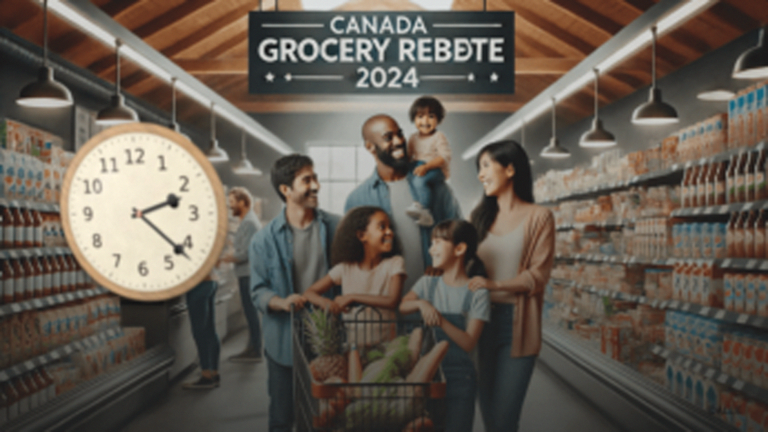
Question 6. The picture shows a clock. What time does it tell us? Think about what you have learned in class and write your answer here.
2:22
